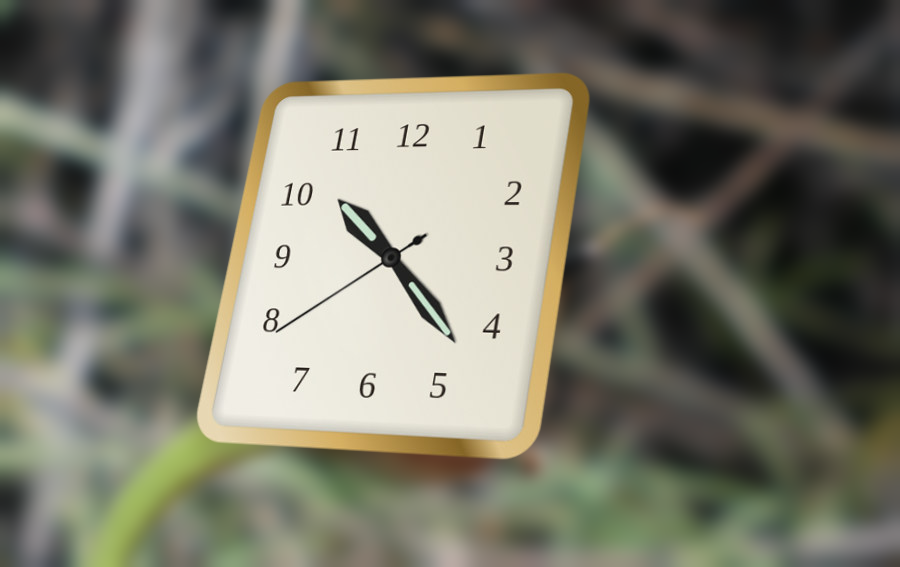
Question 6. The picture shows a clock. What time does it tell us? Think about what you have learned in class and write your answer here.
10:22:39
